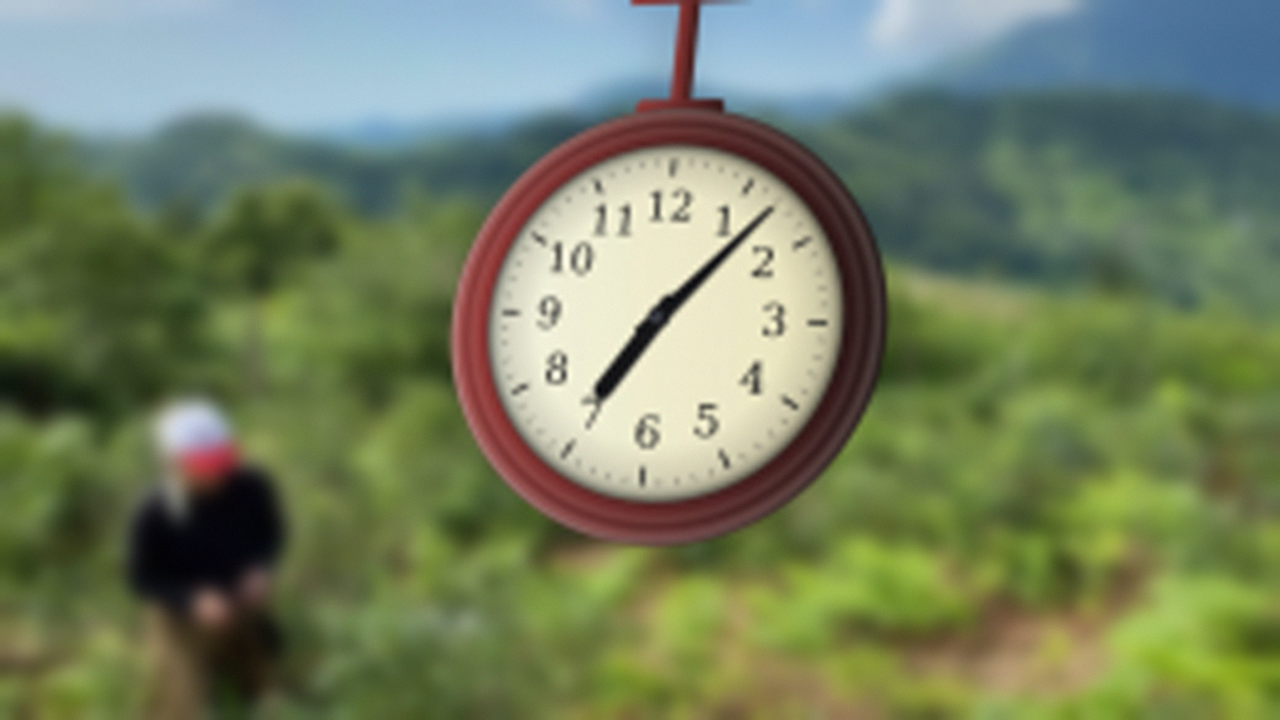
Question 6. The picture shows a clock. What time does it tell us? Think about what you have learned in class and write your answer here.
7:07
